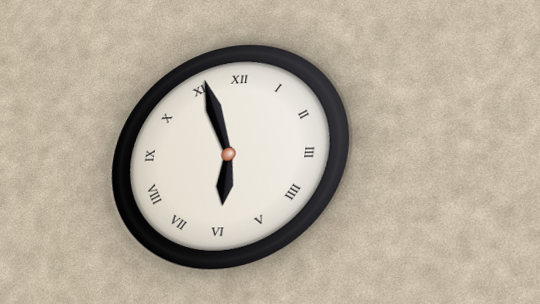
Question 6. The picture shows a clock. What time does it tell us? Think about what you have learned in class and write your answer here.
5:56
